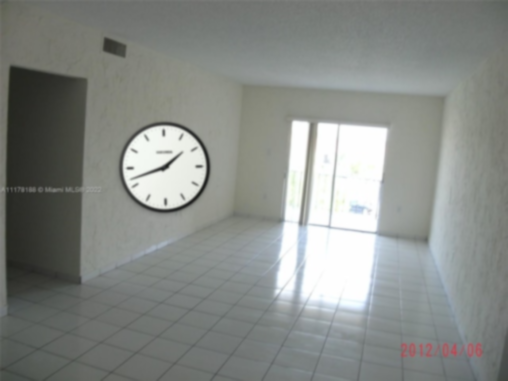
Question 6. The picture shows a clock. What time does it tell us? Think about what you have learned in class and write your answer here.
1:42
